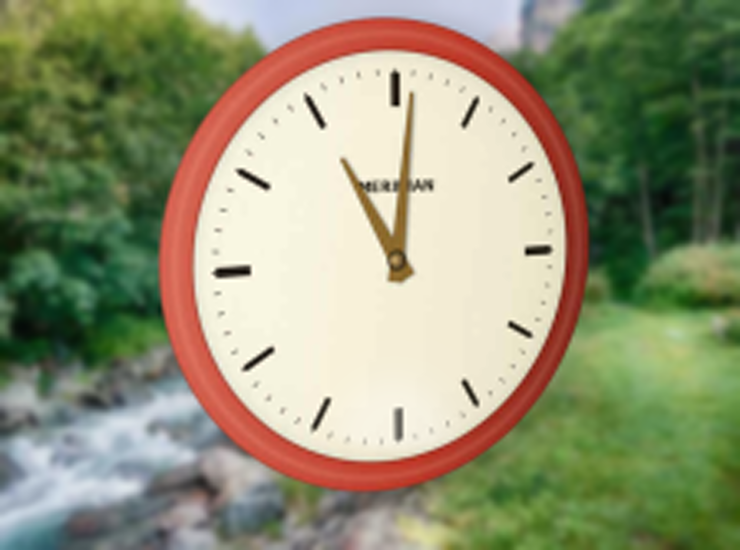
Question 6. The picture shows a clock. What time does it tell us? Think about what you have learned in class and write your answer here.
11:01
